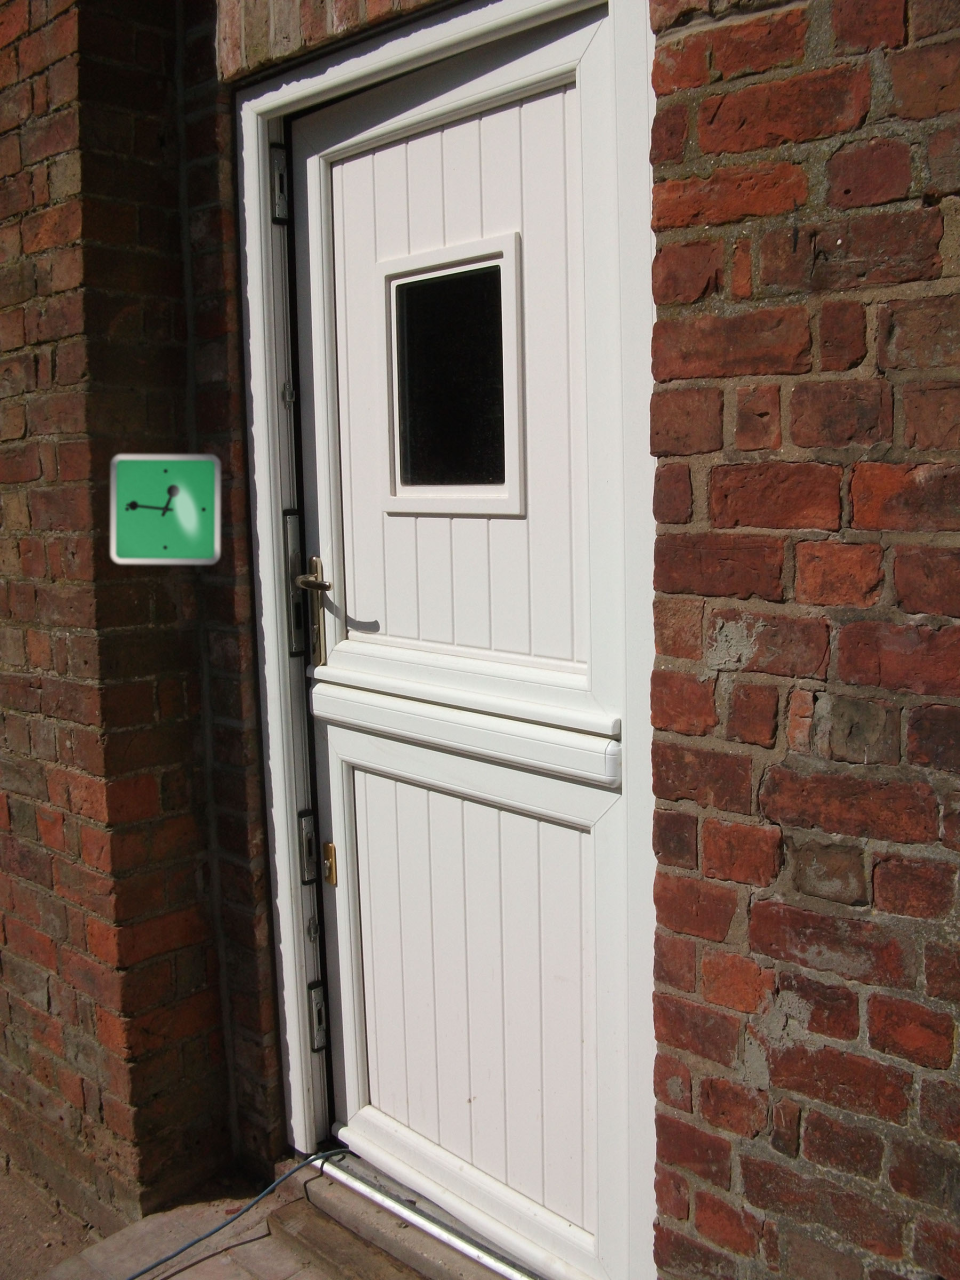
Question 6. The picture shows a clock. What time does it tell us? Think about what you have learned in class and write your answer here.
12:46
